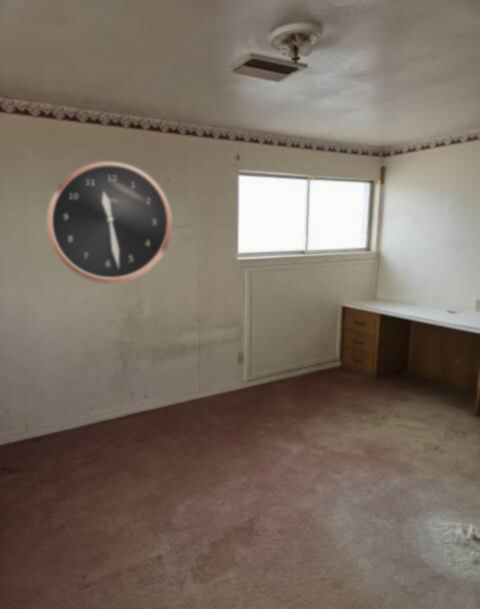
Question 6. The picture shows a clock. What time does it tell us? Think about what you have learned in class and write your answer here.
11:28
